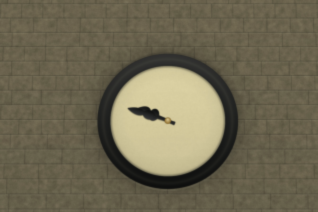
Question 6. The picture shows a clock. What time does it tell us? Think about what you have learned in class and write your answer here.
9:48
